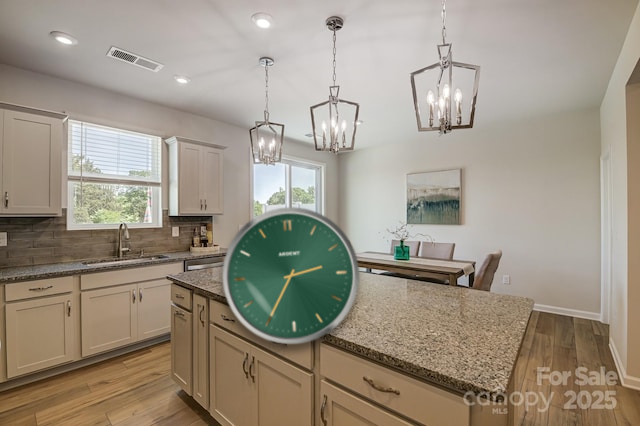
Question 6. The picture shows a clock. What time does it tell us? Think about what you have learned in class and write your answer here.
2:35
